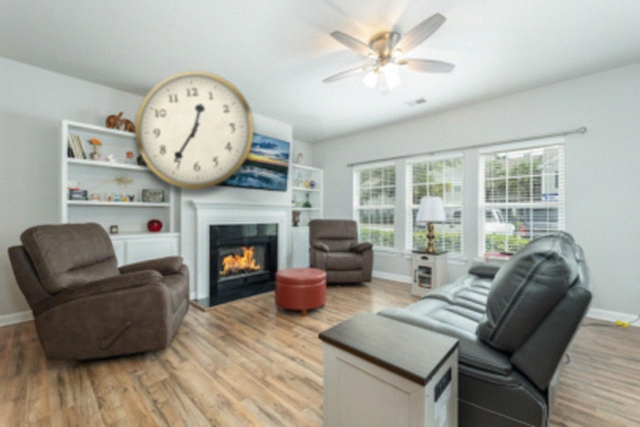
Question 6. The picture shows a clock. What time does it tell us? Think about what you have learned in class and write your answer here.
12:36
